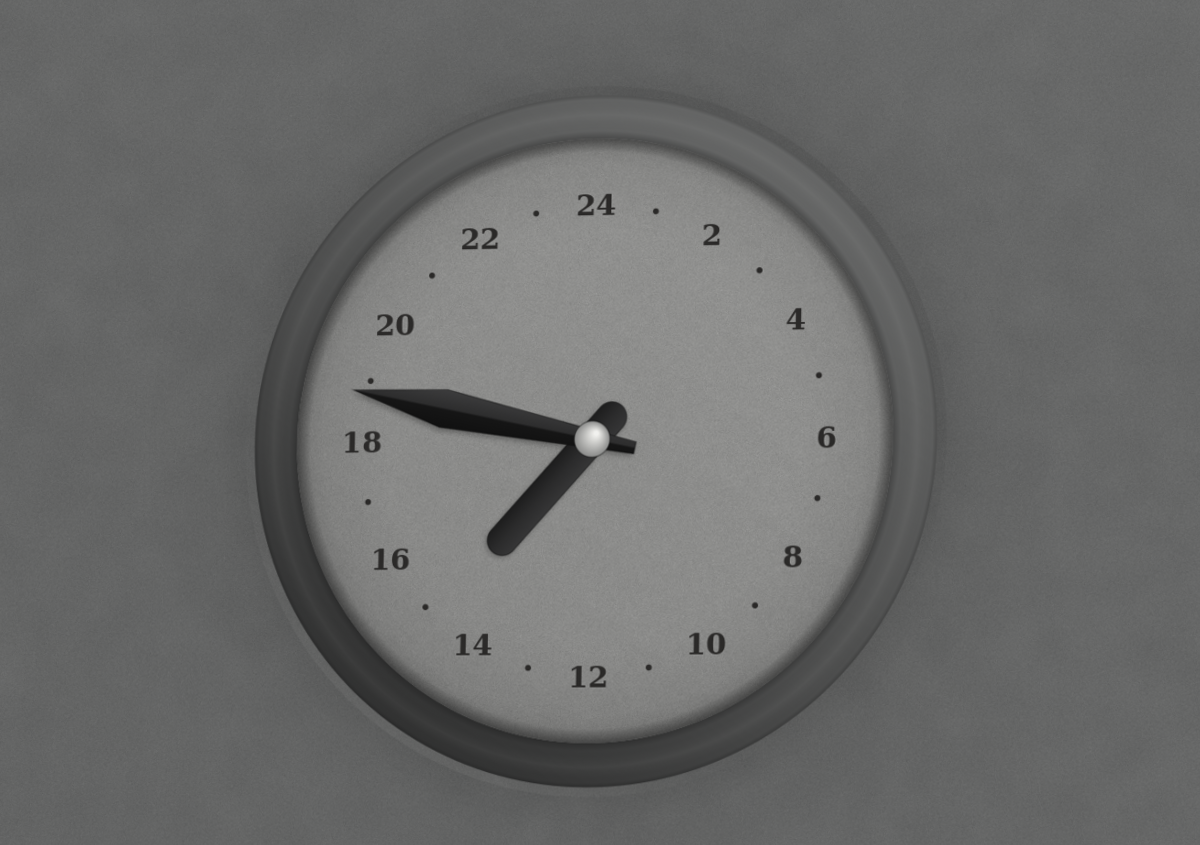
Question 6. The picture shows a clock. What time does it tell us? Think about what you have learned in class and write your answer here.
14:47
